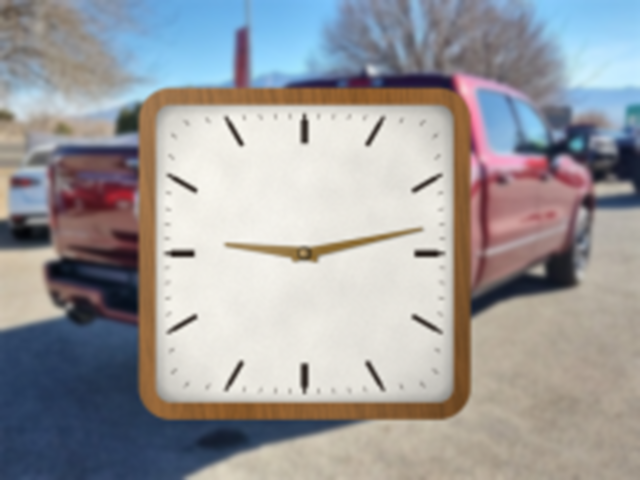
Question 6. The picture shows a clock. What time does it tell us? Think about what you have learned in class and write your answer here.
9:13
